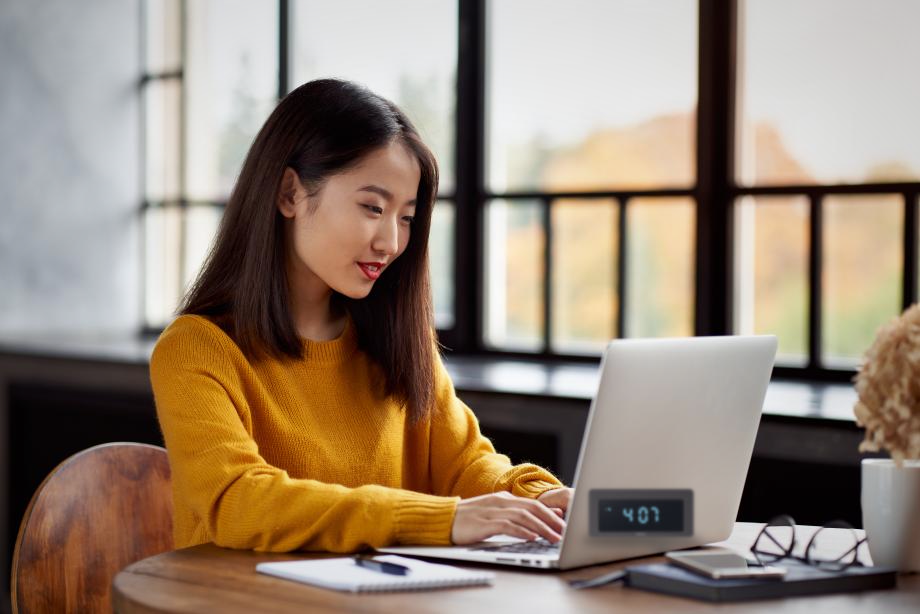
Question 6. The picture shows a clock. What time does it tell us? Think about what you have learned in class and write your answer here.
4:07
